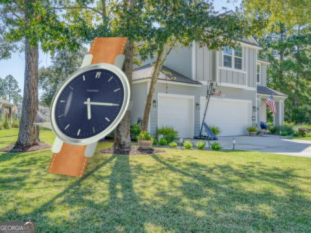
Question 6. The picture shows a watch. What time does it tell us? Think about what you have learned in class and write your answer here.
5:15
